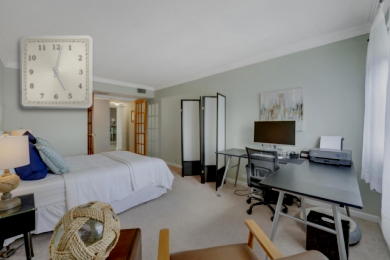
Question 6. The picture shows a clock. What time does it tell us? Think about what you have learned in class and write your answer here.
5:02
